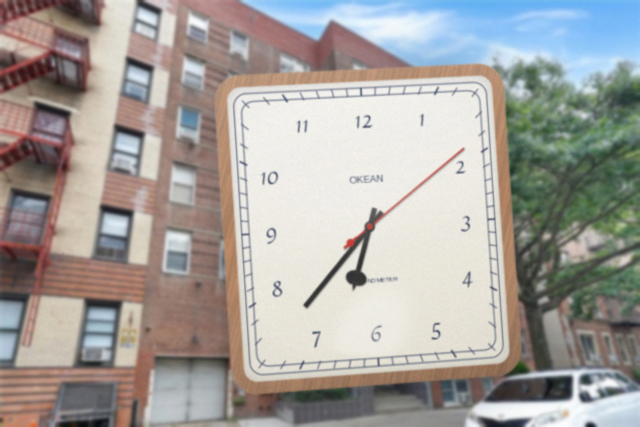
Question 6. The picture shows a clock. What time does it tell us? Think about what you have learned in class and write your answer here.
6:37:09
